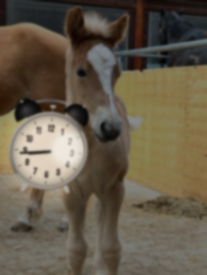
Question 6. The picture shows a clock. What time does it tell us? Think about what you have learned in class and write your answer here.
8:44
